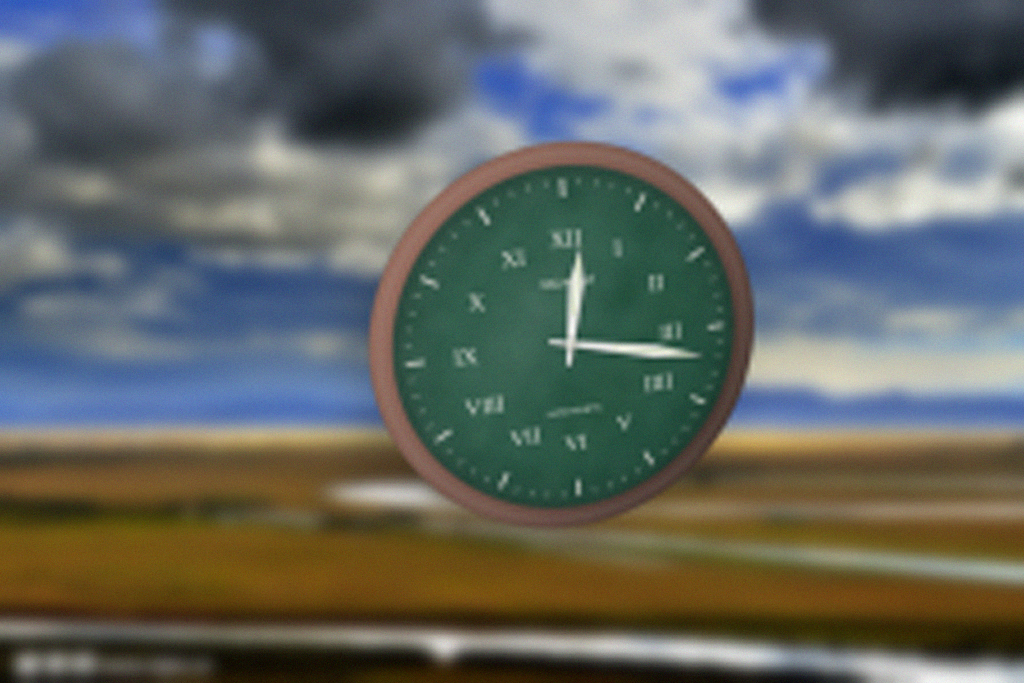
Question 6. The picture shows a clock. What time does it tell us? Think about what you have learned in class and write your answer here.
12:17
